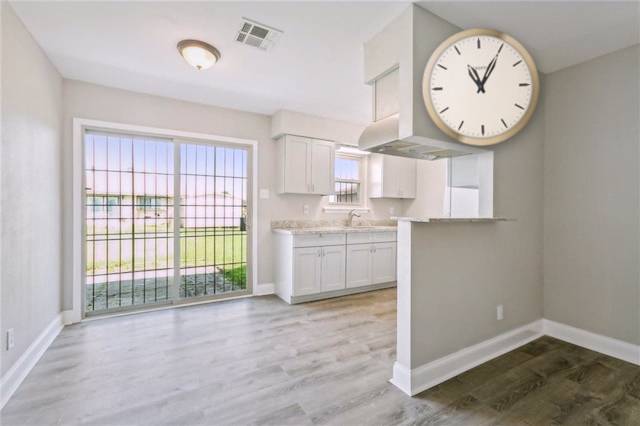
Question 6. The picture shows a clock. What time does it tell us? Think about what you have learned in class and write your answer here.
11:05
